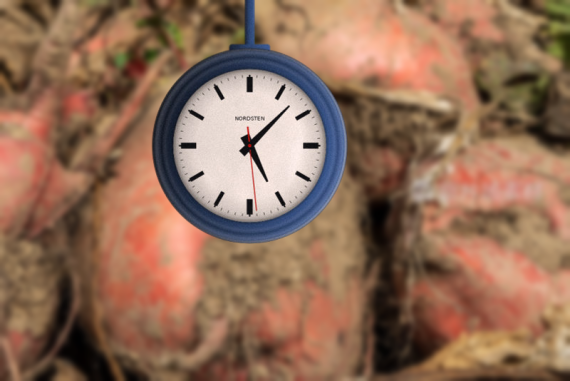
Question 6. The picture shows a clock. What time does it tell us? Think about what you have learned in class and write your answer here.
5:07:29
